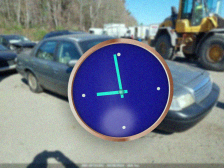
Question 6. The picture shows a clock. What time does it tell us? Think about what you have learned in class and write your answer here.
8:59
